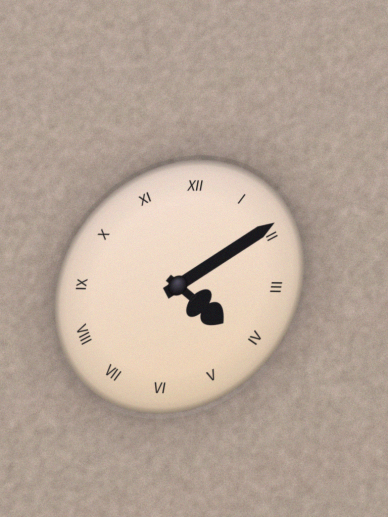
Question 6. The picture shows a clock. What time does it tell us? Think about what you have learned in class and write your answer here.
4:09
